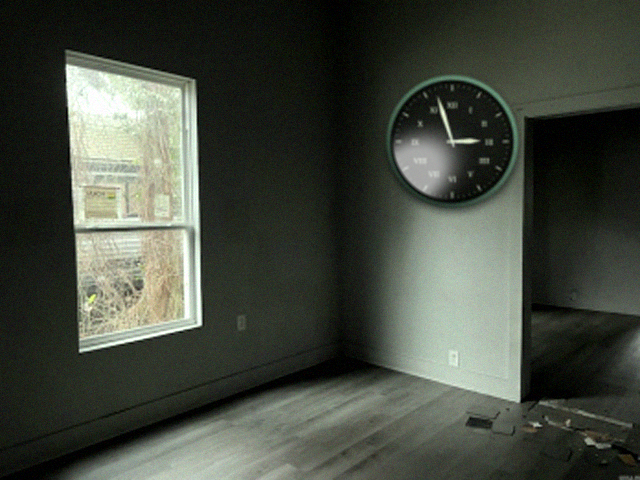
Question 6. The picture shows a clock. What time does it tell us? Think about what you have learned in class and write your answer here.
2:57
